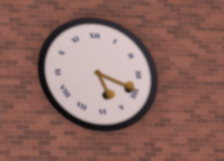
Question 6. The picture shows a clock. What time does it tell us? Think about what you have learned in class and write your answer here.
5:19
